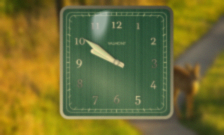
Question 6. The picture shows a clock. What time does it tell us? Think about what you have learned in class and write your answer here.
9:51
